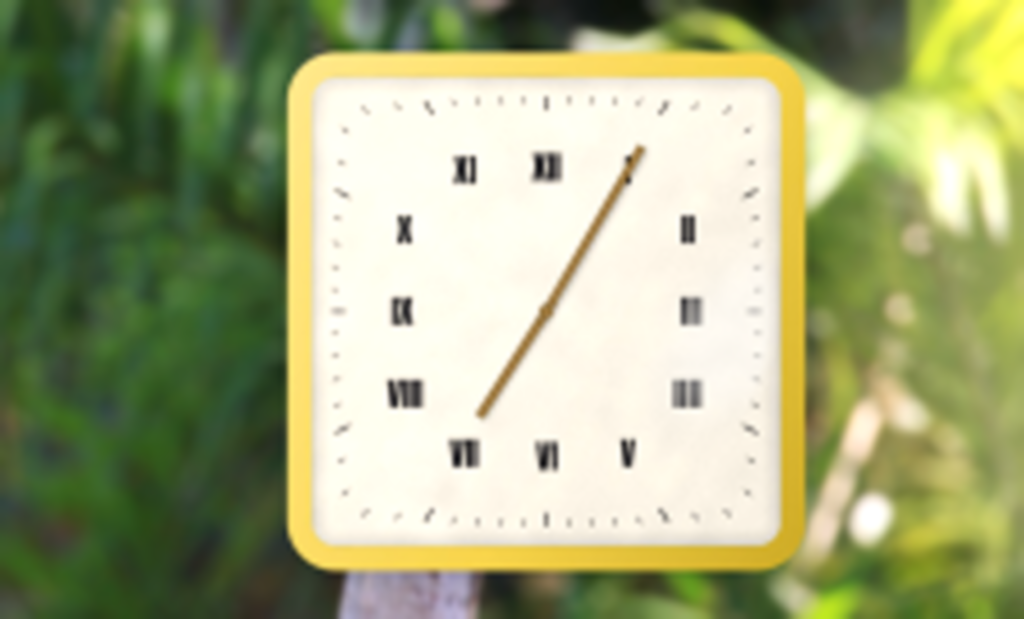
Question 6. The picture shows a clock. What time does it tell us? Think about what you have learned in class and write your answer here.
7:05
